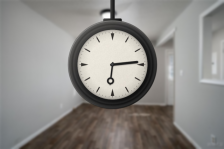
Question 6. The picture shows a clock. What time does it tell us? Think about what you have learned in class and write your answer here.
6:14
